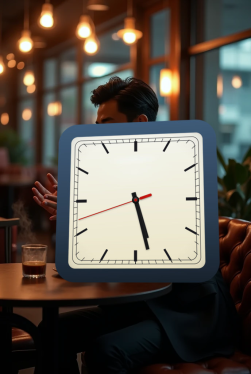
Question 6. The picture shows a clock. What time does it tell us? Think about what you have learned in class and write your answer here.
5:27:42
